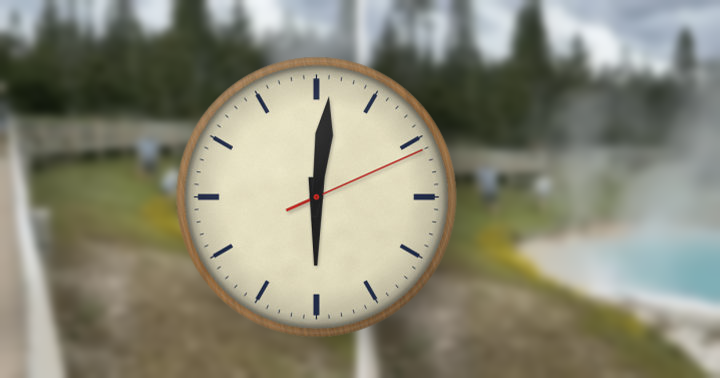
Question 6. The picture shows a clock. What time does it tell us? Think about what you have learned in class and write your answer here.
6:01:11
